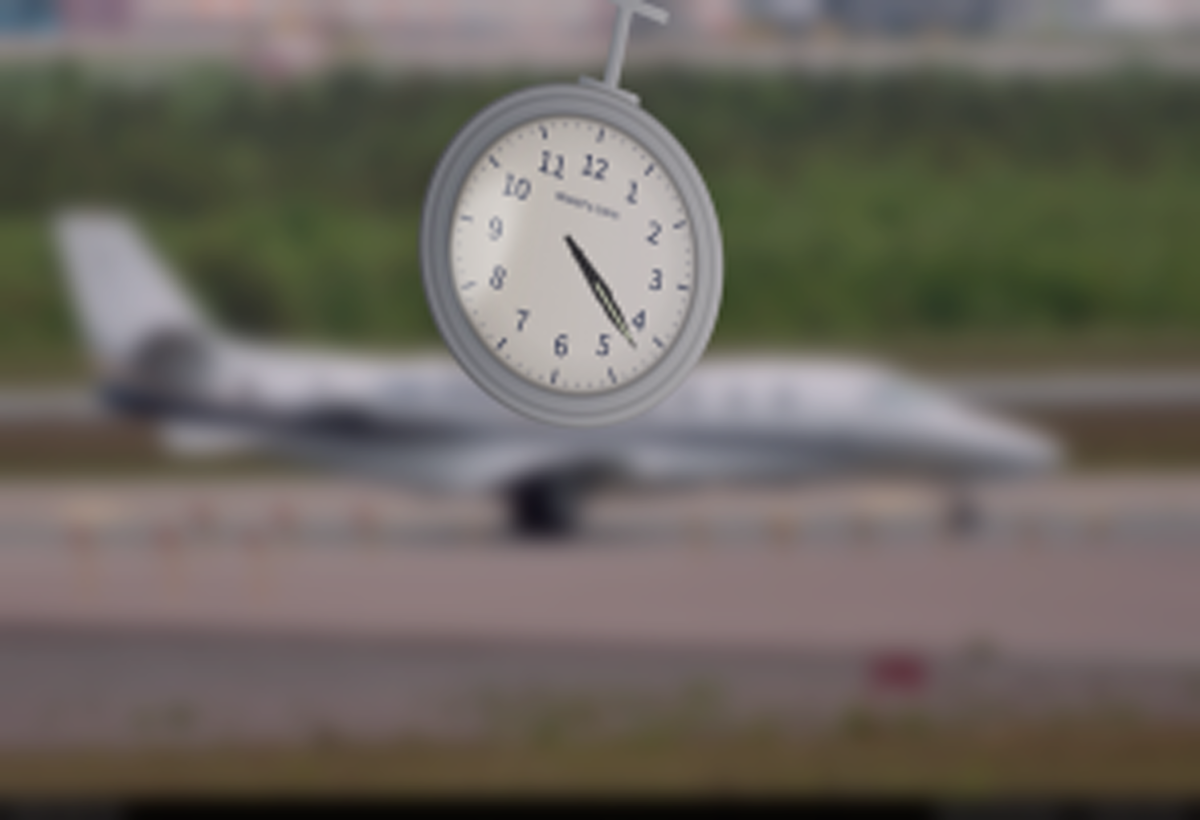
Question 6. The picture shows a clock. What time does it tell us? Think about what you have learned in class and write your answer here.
4:22
